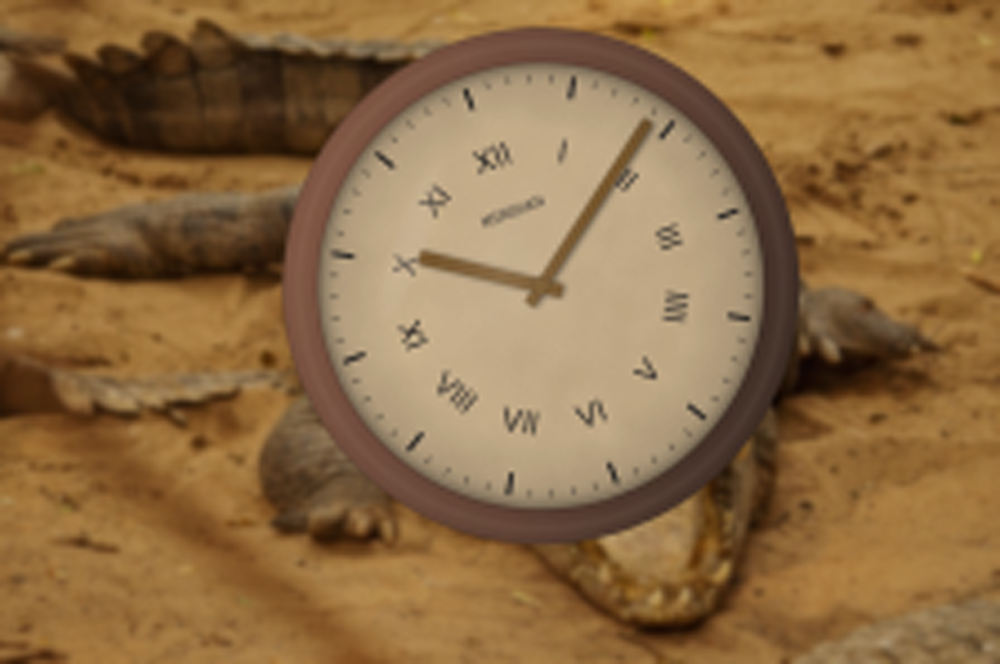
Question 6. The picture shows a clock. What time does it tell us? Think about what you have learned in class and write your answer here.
10:09
